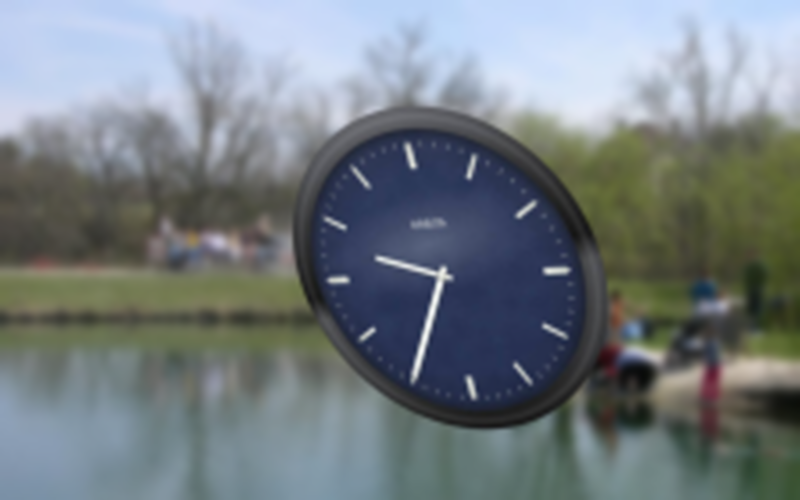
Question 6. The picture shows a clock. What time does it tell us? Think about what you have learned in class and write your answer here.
9:35
